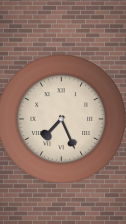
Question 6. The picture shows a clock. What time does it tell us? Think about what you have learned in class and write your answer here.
7:26
